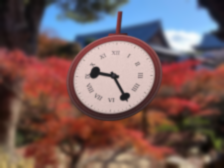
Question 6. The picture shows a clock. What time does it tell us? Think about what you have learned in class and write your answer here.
9:25
